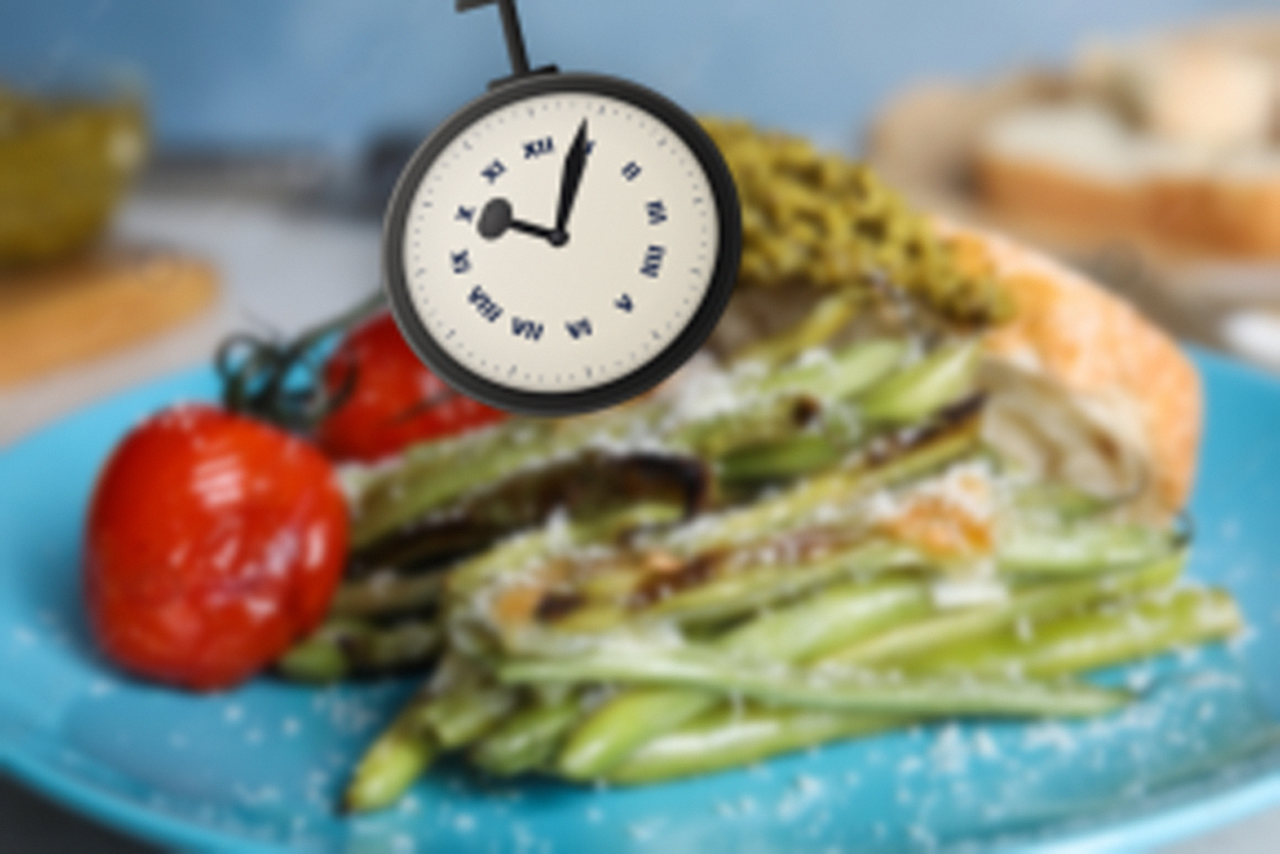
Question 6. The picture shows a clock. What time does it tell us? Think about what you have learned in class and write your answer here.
10:04
